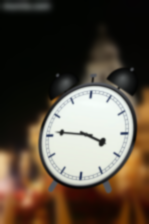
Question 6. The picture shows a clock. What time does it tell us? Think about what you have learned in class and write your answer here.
3:46
